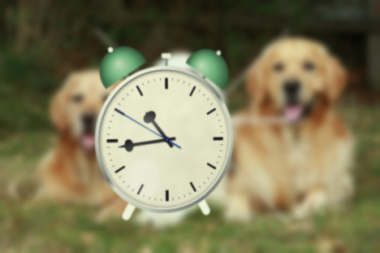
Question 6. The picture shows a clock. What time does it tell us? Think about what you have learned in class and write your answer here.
10:43:50
